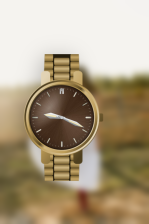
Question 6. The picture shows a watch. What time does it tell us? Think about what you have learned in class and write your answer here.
9:19
